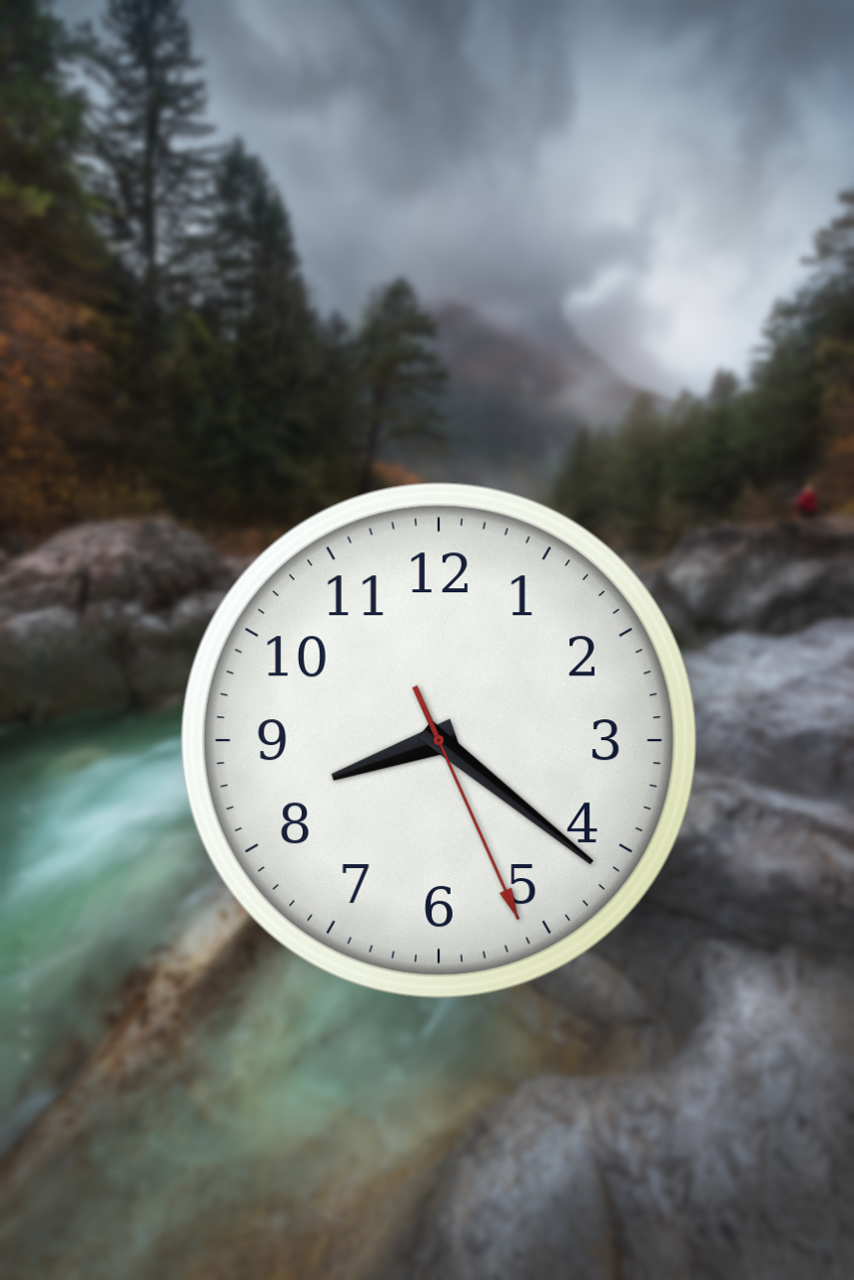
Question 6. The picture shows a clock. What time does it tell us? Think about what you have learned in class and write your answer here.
8:21:26
